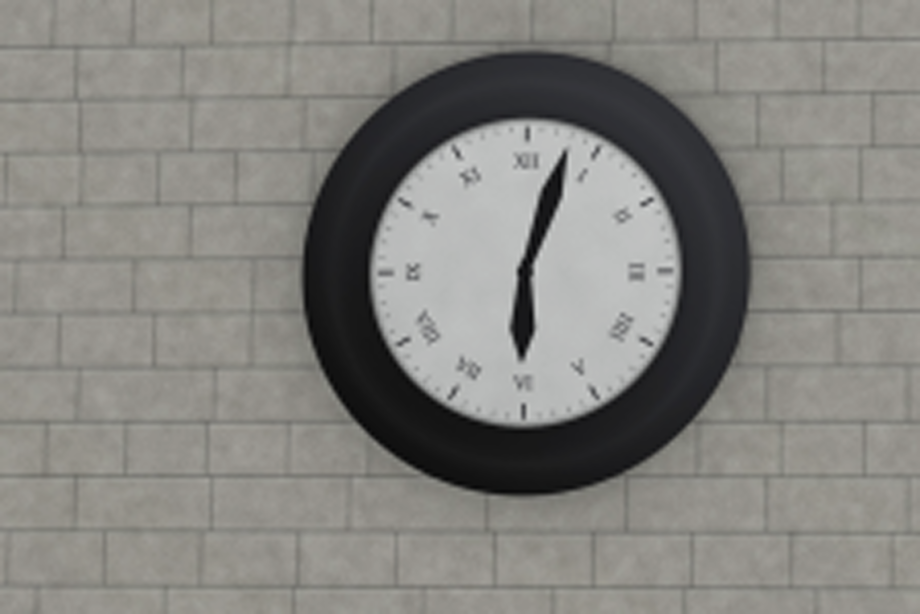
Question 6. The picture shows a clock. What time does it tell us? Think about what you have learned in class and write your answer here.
6:03
